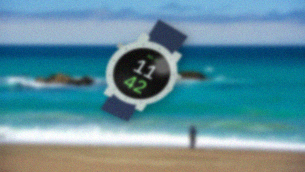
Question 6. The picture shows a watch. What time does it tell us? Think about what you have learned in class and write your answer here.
11:42
